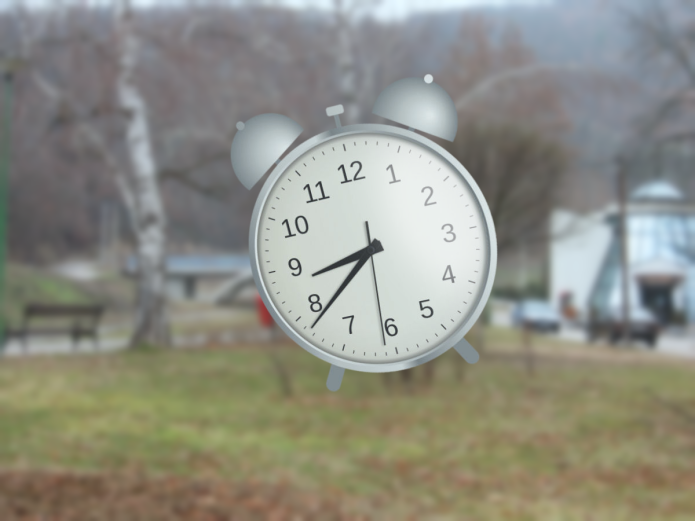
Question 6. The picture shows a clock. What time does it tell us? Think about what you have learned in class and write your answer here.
8:38:31
